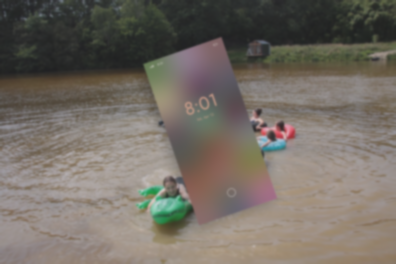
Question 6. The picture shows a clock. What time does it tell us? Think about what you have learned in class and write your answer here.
8:01
